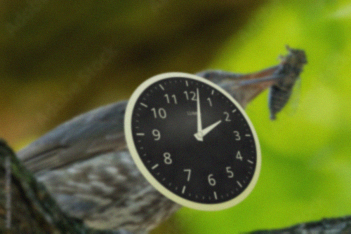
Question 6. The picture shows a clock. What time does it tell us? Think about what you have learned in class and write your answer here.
2:02
